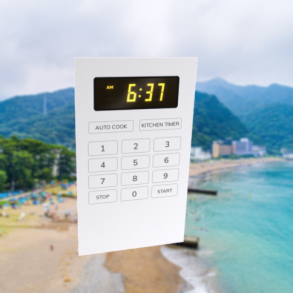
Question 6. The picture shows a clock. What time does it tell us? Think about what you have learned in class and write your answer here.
6:37
